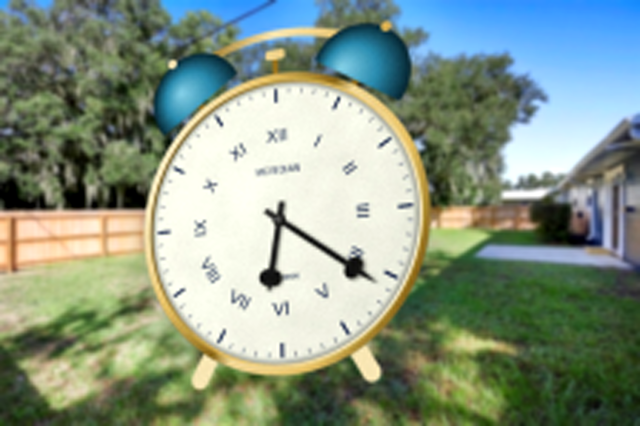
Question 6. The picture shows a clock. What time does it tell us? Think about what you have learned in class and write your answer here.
6:21
